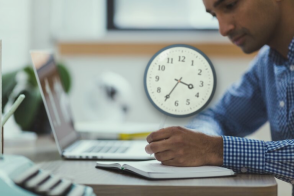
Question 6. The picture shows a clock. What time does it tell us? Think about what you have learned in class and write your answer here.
3:35
